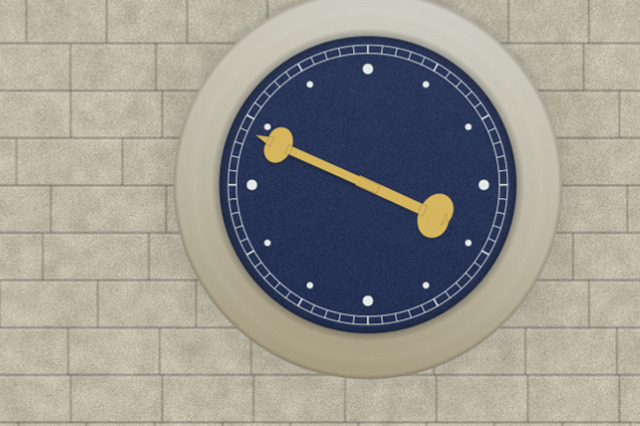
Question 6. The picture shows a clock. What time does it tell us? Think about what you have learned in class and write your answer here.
3:49
